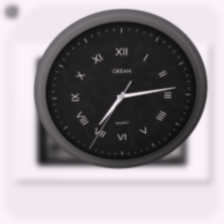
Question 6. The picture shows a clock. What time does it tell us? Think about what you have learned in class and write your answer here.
7:13:35
